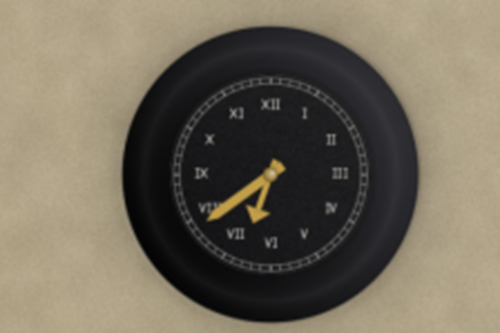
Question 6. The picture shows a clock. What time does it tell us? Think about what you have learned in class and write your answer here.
6:39
